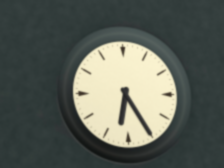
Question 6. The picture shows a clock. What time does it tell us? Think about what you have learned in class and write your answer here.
6:25
